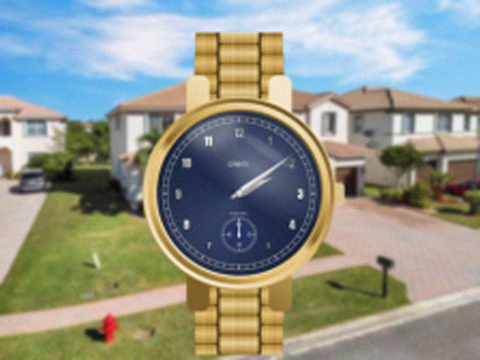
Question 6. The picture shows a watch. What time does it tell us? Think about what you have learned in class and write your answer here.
2:09
